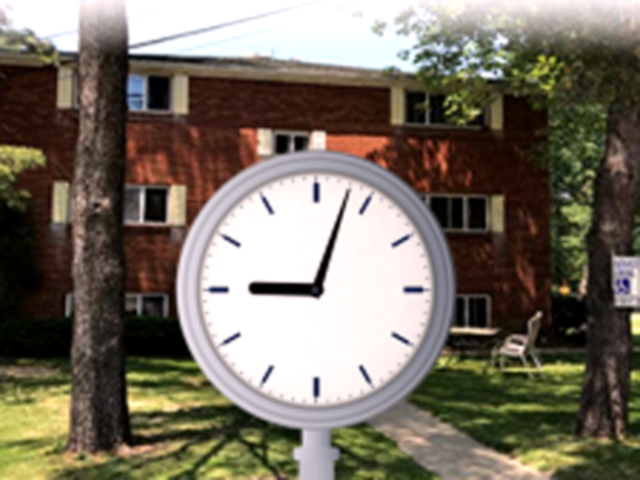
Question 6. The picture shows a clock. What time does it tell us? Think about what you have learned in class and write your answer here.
9:03
